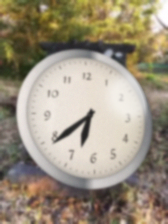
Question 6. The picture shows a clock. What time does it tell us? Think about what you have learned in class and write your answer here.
6:39
